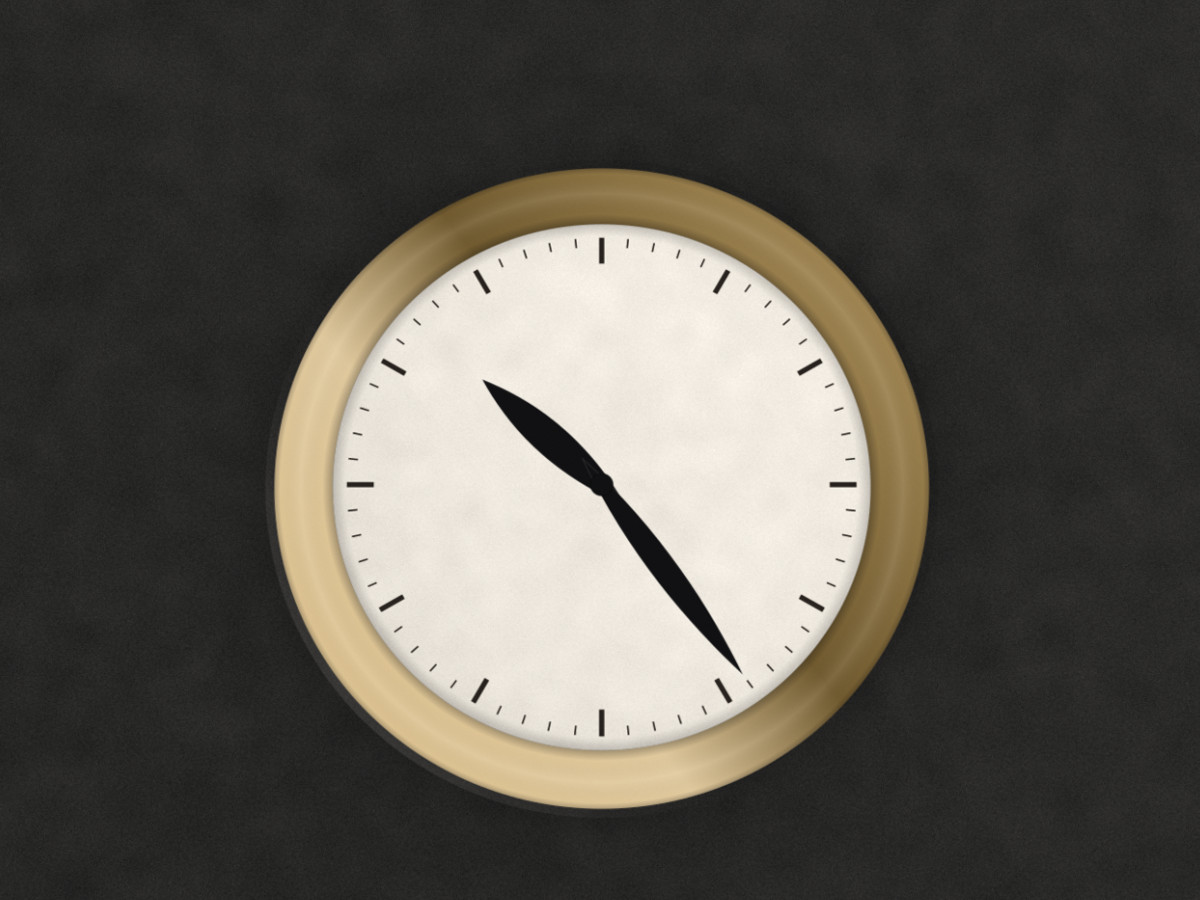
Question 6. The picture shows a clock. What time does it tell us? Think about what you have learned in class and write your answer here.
10:24
